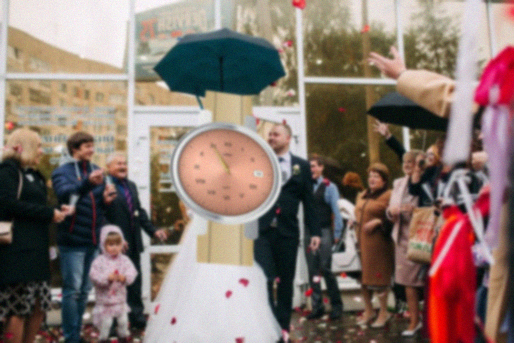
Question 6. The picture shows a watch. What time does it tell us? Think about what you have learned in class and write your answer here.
10:55
